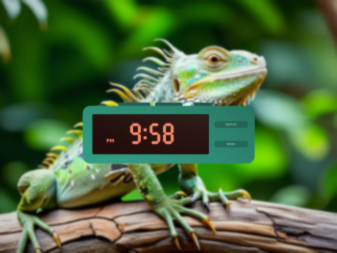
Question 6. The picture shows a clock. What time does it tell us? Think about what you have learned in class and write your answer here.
9:58
